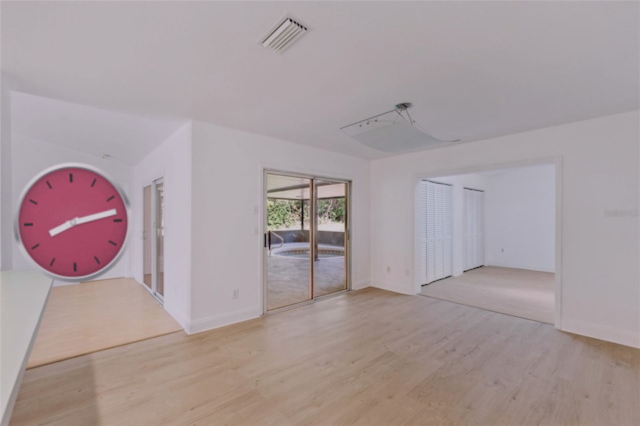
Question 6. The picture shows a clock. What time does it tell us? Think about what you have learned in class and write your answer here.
8:13
